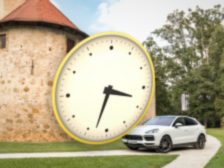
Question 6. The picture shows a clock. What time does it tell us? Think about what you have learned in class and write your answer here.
3:33
